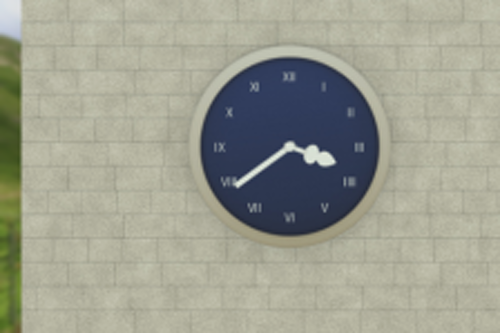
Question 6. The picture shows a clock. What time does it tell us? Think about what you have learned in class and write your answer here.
3:39
